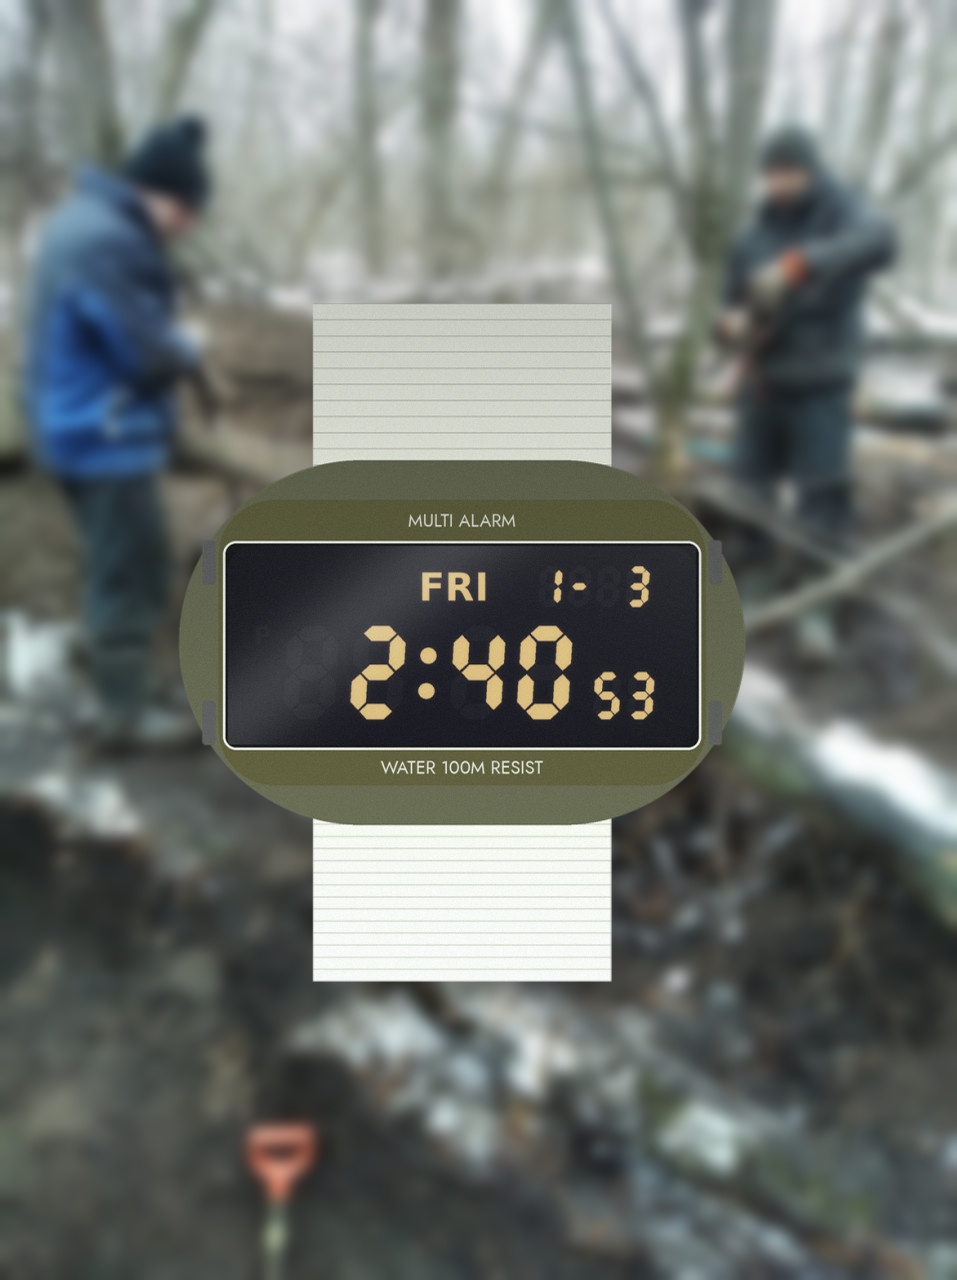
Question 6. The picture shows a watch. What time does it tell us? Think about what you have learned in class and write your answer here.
2:40:53
